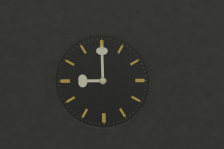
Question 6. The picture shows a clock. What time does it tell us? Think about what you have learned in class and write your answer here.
9:00
